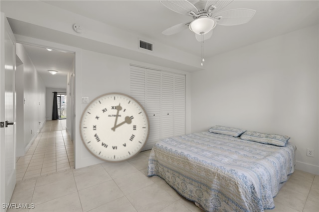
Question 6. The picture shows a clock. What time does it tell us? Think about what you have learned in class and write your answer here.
2:02
